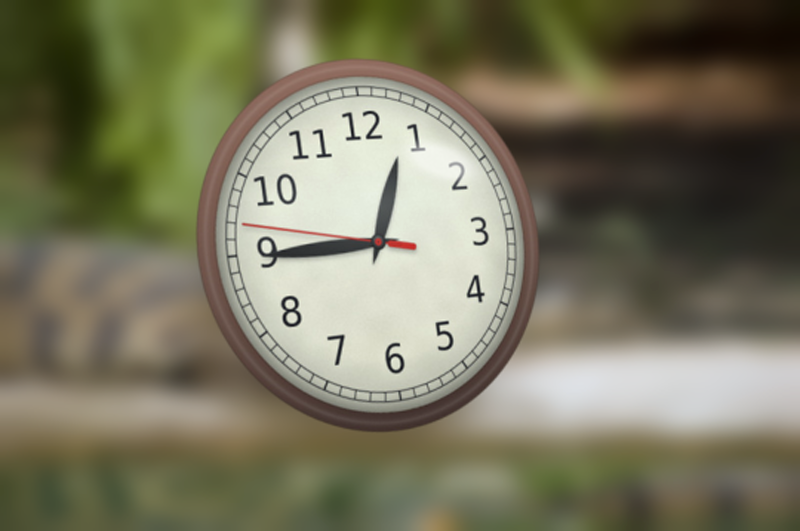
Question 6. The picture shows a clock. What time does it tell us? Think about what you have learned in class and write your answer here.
12:44:47
